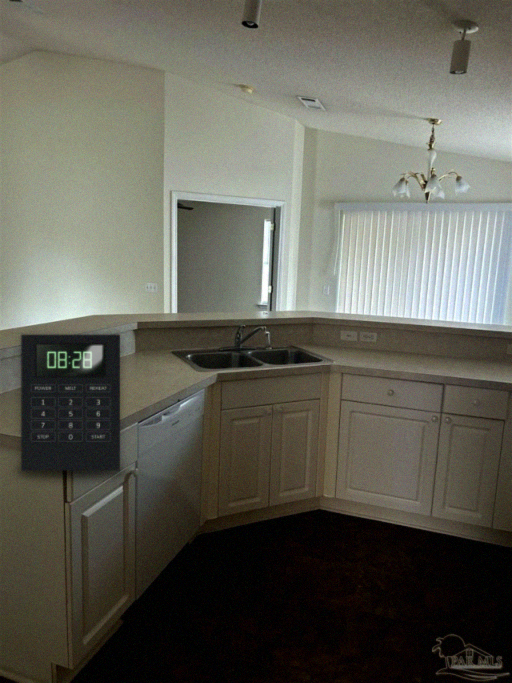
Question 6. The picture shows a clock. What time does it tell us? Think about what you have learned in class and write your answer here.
8:28
